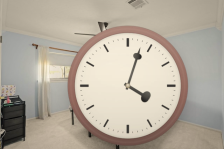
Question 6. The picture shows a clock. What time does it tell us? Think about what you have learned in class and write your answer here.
4:03
